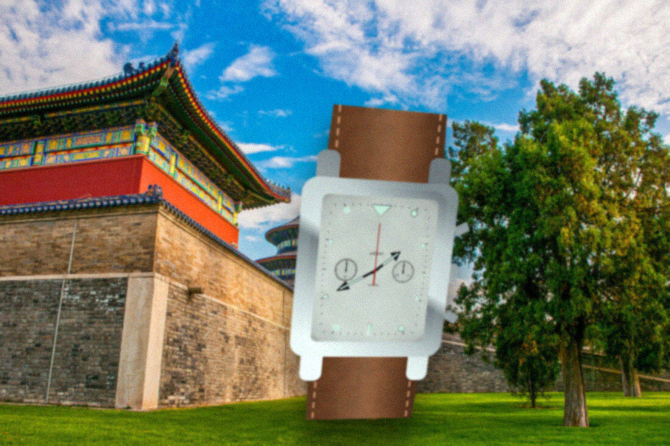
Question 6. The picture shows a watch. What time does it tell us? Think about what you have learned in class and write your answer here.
1:40
